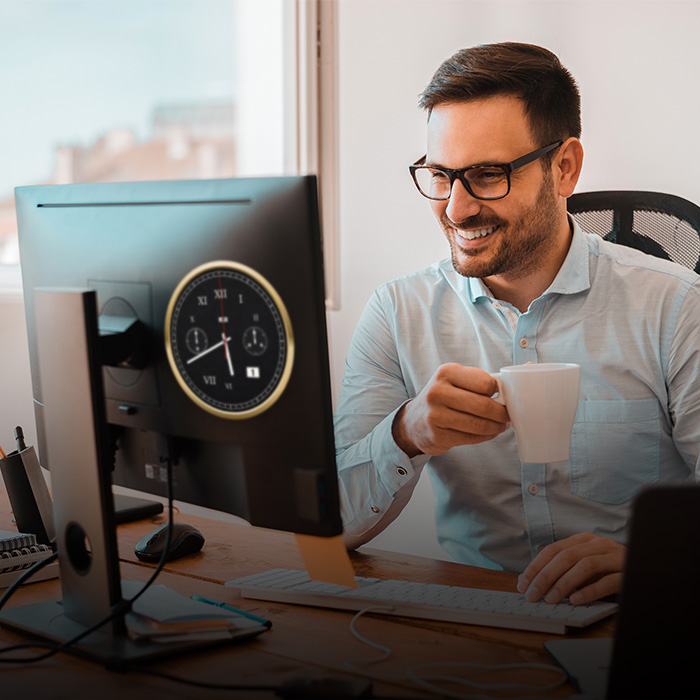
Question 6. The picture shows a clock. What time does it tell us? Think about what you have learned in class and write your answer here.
5:41
